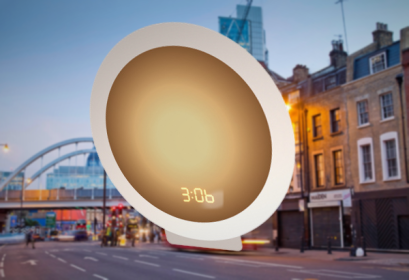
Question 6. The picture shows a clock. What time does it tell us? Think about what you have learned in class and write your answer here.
3:06
